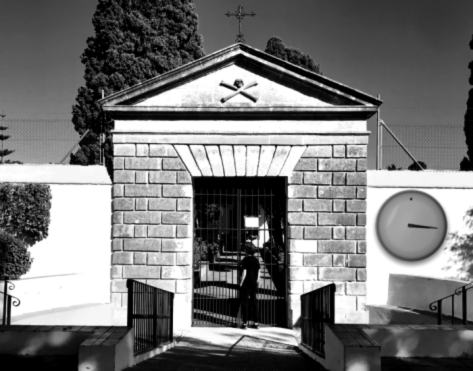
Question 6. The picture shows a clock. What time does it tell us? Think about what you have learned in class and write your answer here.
3:16
